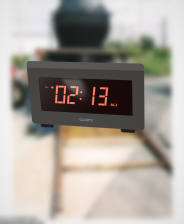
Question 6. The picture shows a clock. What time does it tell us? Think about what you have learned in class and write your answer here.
2:13
